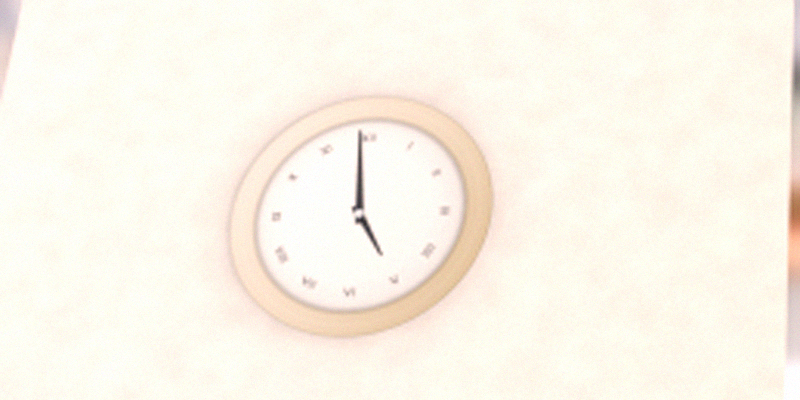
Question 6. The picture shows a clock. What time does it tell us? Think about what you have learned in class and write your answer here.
4:59
